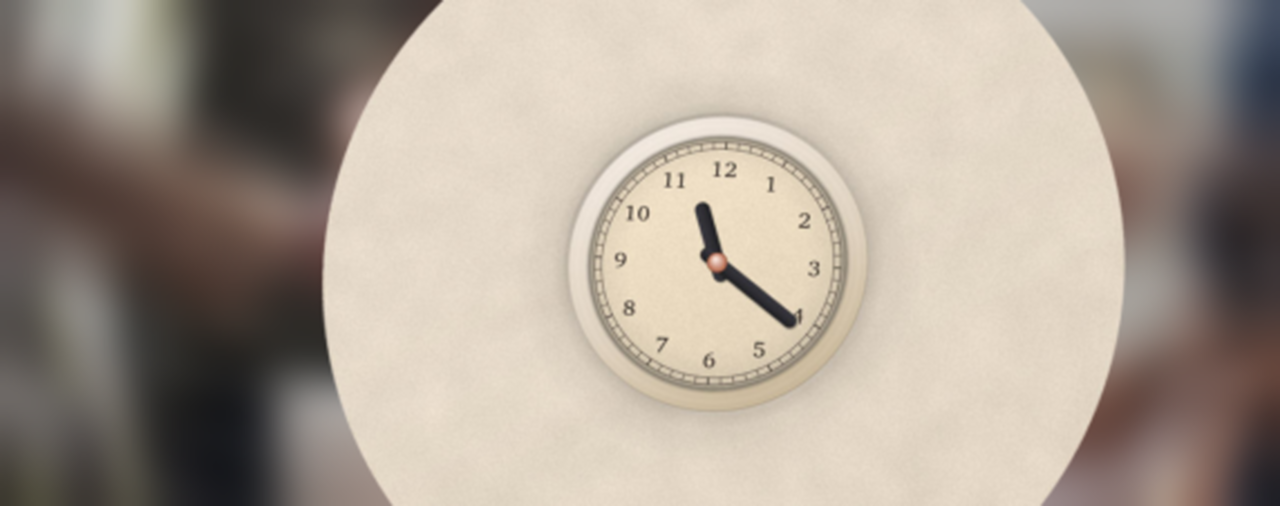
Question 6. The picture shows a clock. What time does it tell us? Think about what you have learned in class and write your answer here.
11:21
